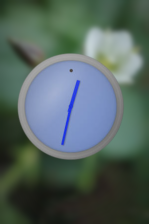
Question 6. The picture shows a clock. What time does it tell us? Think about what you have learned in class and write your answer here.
12:32
